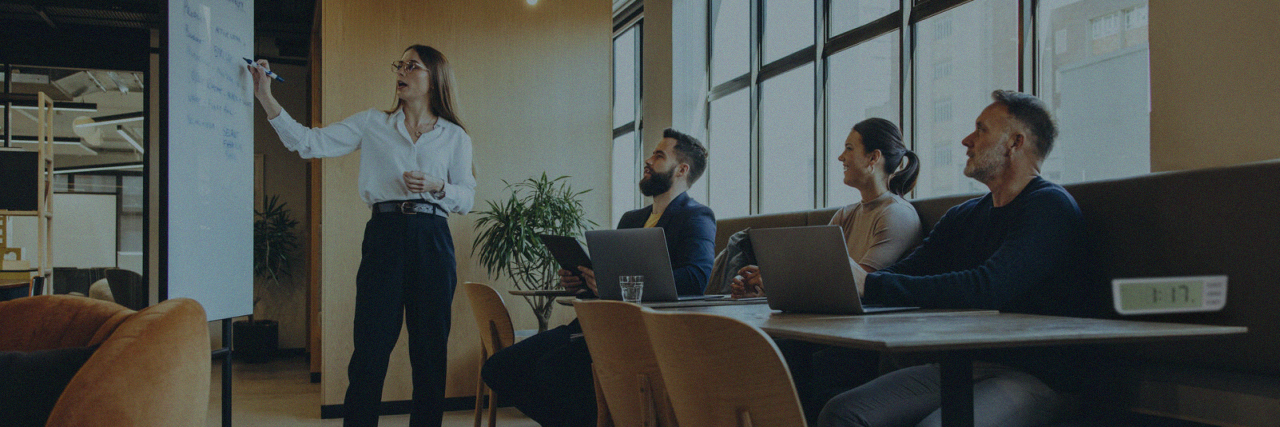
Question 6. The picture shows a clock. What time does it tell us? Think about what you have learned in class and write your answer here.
1:17
